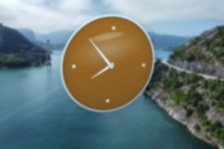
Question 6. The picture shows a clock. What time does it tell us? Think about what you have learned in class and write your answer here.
7:53
